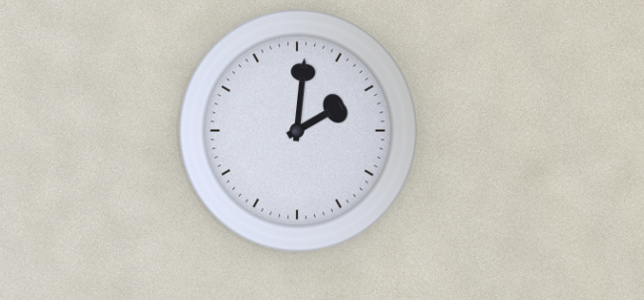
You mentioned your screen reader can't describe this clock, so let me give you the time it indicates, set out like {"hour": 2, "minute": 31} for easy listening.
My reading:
{"hour": 2, "minute": 1}
